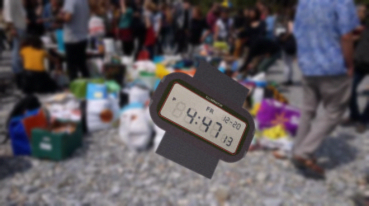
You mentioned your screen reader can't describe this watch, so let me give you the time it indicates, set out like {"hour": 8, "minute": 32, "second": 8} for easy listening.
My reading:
{"hour": 4, "minute": 47, "second": 13}
